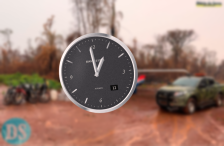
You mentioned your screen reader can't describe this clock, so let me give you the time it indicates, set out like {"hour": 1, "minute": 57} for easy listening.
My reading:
{"hour": 12, "minute": 59}
